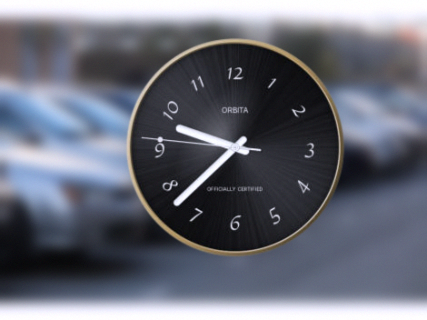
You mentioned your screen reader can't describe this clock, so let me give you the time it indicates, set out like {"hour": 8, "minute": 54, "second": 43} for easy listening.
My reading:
{"hour": 9, "minute": 37, "second": 46}
